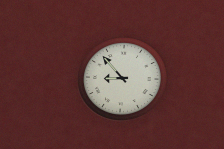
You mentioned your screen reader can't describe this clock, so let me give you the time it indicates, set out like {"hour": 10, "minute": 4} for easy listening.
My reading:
{"hour": 8, "minute": 53}
